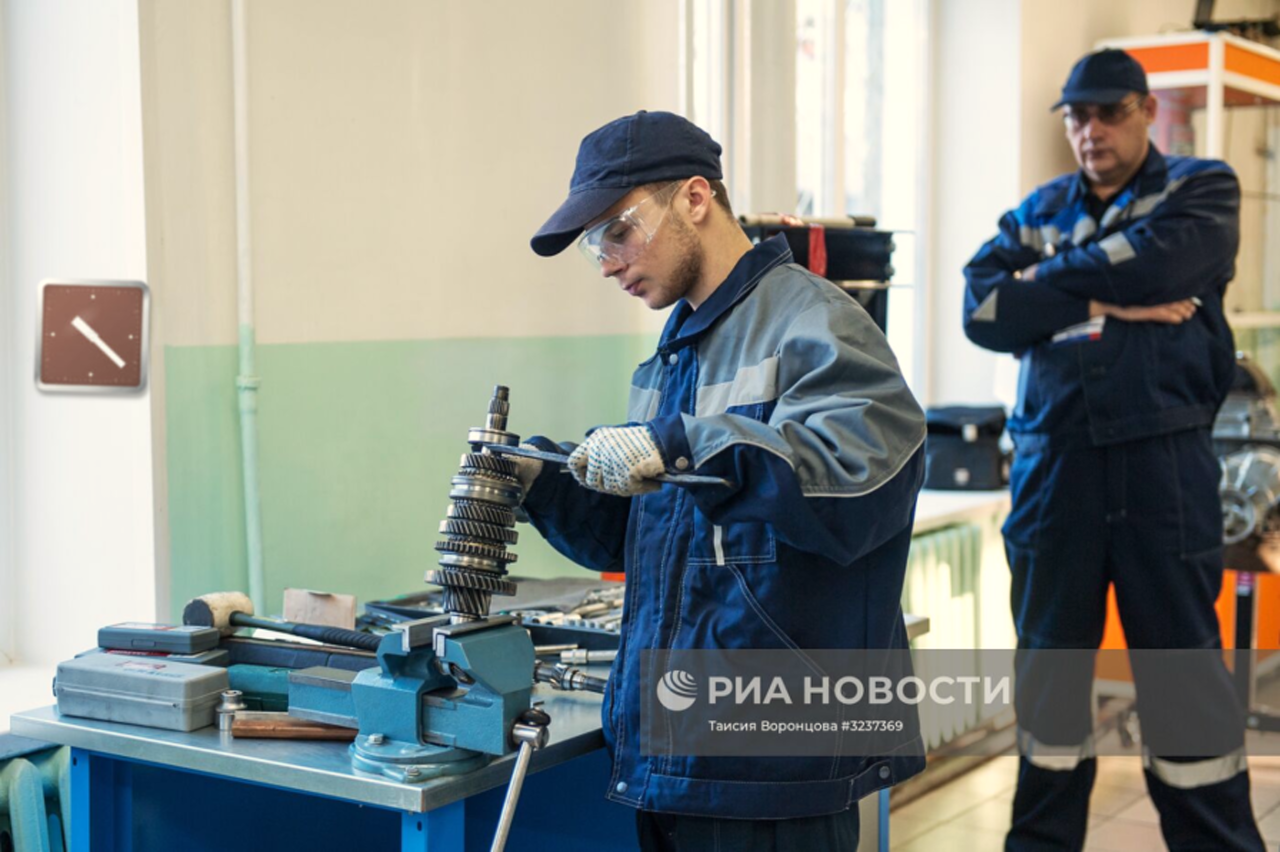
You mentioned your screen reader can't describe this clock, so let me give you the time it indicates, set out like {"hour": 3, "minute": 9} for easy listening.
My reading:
{"hour": 10, "minute": 22}
